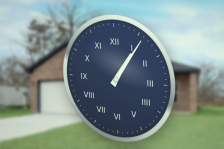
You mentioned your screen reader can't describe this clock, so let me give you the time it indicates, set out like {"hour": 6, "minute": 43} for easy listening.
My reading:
{"hour": 1, "minute": 6}
